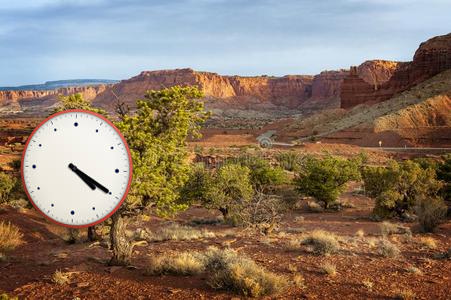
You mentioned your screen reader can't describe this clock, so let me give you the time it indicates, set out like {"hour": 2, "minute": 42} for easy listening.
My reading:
{"hour": 4, "minute": 20}
